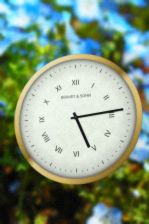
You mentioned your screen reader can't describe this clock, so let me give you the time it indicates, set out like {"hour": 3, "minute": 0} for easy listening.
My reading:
{"hour": 5, "minute": 14}
